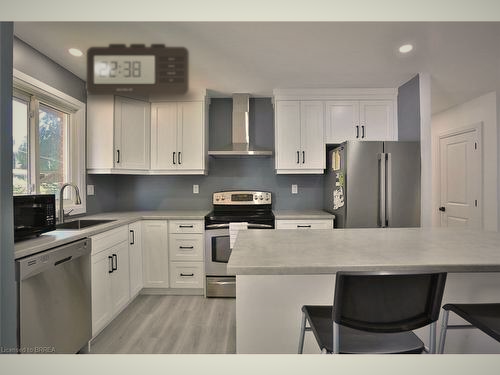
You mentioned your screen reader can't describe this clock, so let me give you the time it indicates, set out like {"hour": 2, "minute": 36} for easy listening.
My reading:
{"hour": 22, "minute": 38}
